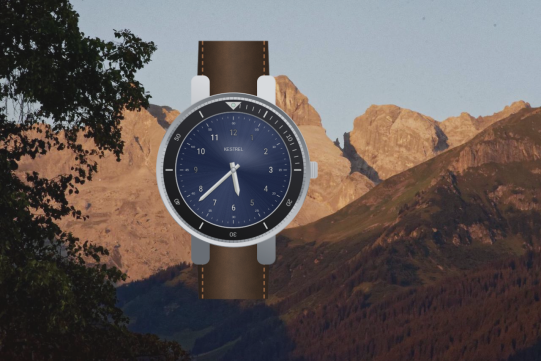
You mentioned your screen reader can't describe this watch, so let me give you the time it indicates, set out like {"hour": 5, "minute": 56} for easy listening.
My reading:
{"hour": 5, "minute": 38}
